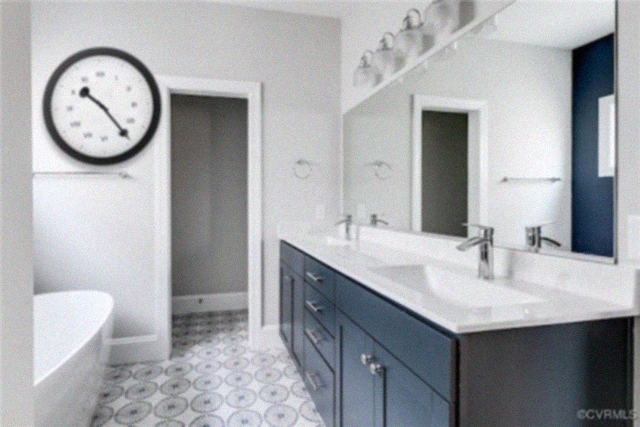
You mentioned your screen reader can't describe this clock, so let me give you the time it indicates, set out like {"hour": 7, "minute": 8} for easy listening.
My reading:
{"hour": 10, "minute": 24}
